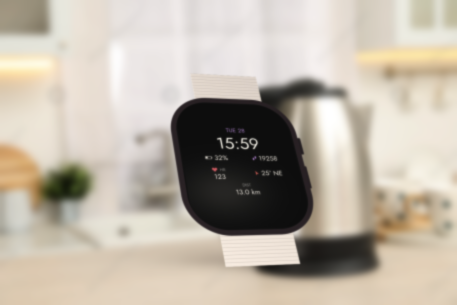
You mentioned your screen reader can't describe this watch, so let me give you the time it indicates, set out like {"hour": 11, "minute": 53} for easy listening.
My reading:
{"hour": 15, "minute": 59}
